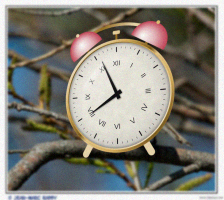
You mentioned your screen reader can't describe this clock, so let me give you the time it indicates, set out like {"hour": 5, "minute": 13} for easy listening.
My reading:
{"hour": 7, "minute": 56}
